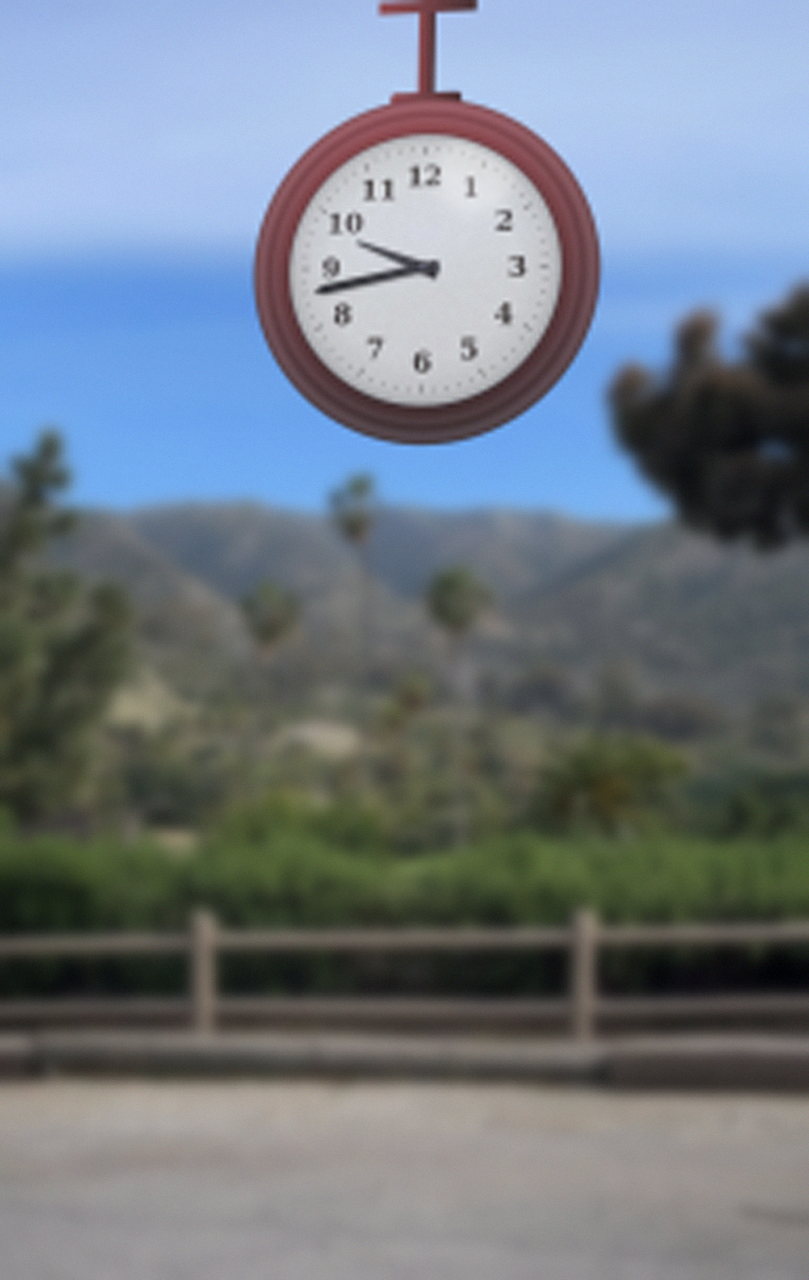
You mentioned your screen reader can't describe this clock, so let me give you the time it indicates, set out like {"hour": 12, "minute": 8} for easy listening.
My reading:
{"hour": 9, "minute": 43}
